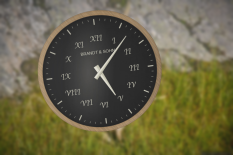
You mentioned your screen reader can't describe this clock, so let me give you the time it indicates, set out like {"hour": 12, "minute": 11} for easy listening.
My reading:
{"hour": 5, "minute": 7}
